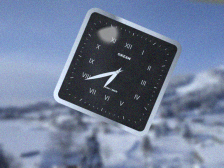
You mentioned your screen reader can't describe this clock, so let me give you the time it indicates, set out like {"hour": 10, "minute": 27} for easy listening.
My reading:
{"hour": 6, "minute": 39}
